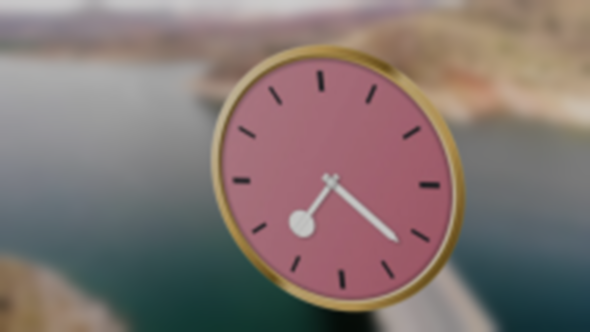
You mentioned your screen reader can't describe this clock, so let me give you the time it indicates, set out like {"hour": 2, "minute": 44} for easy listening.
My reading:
{"hour": 7, "minute": 22}
